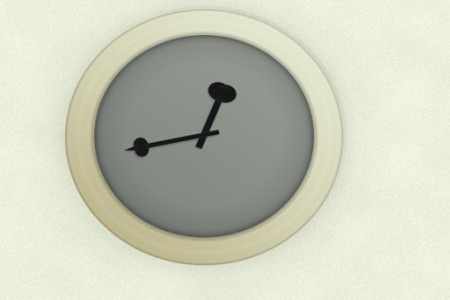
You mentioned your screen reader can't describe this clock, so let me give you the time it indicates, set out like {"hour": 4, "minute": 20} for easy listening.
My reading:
{"hour": 12, "minute": 43}
